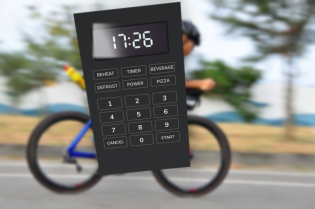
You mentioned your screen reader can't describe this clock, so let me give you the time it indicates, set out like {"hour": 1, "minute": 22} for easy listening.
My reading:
{"hour": 17, "minute": 26}
